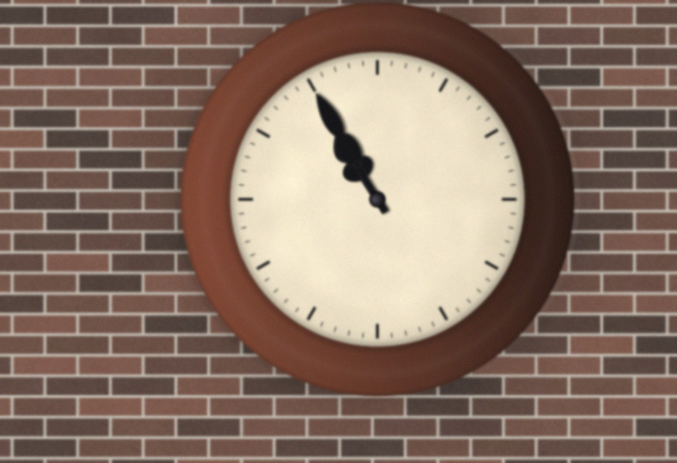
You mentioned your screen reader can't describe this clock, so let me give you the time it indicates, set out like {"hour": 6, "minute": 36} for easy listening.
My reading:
{"hour": 10, "minute": 55}
